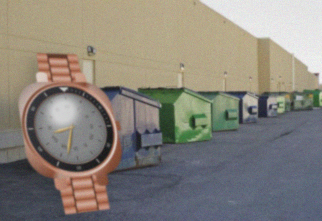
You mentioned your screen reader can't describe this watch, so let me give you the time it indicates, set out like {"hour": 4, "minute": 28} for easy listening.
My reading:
{"hour": 8, "minute": 33}
